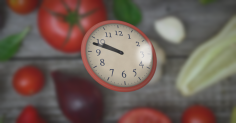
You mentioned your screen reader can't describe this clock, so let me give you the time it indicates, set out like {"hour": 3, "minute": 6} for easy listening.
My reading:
{"hour": 9, "minute": 48}
